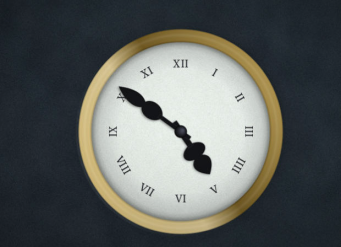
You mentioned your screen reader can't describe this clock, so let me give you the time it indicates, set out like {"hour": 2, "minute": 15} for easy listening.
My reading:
{"hour": 4, "minute": 51}
